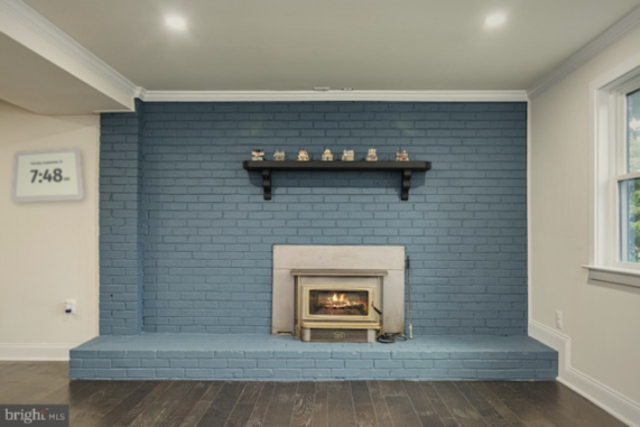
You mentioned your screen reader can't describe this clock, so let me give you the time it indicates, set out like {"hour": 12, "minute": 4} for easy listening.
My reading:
{"hour": 7, "minute": 48}
